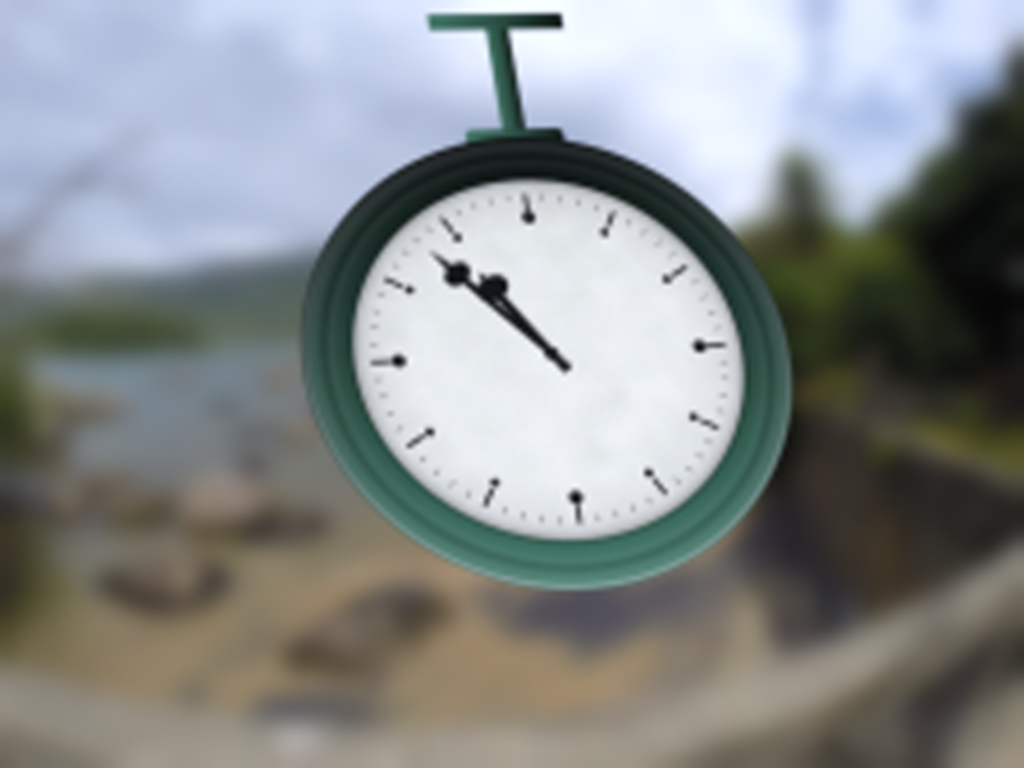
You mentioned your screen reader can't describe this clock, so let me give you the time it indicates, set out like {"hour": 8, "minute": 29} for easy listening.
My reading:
{"hour": 10, "minute": 53}
